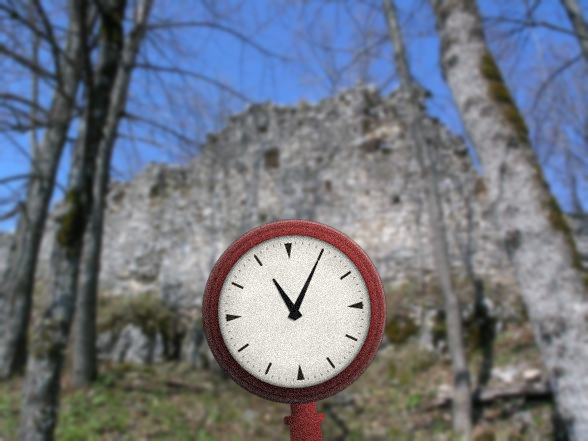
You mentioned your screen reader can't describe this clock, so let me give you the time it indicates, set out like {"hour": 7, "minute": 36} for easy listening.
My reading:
{"hour": 11, "minute": 5}
